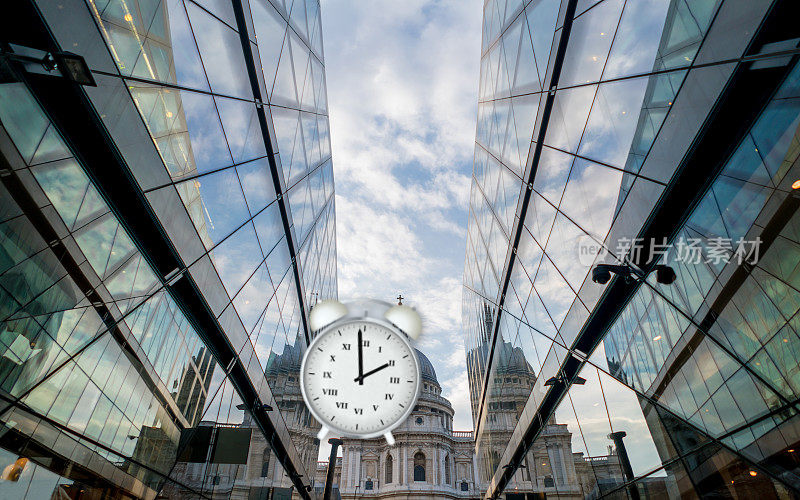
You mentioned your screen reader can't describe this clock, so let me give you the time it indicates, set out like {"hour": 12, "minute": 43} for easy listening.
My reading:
{"hour": 1, "minute": 59}
